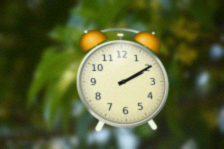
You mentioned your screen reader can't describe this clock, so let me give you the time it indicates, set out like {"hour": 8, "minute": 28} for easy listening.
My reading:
{"hour": 2, "minute": 10}
